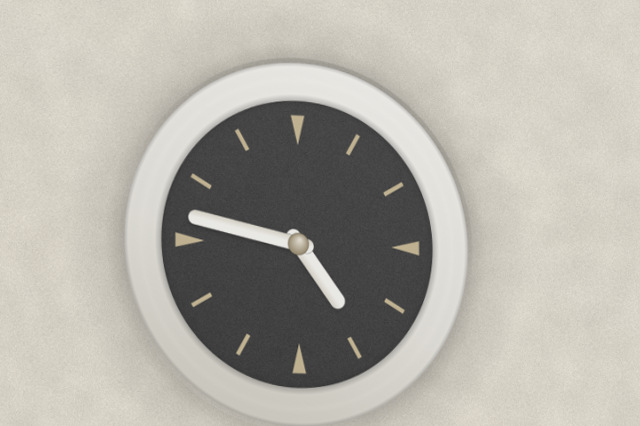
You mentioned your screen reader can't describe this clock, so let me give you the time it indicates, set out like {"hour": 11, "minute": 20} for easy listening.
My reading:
{"hour": 4, "minute": 47}
